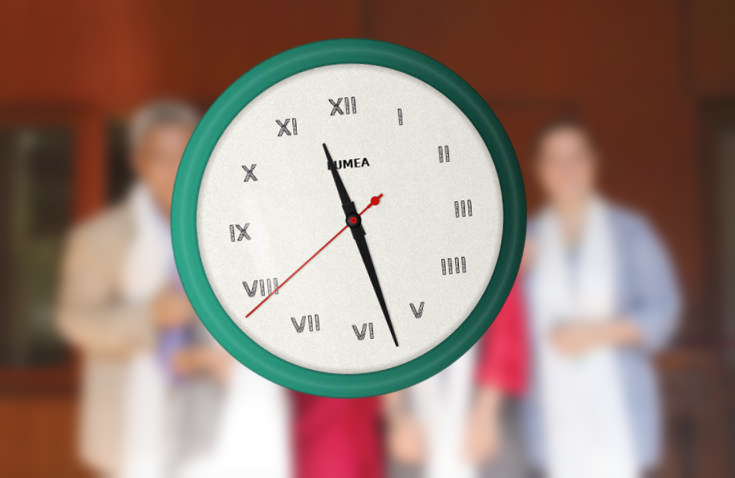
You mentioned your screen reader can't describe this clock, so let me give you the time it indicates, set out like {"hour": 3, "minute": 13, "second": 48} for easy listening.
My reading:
{"hour": 11, "minute": 27, "second": 39}
